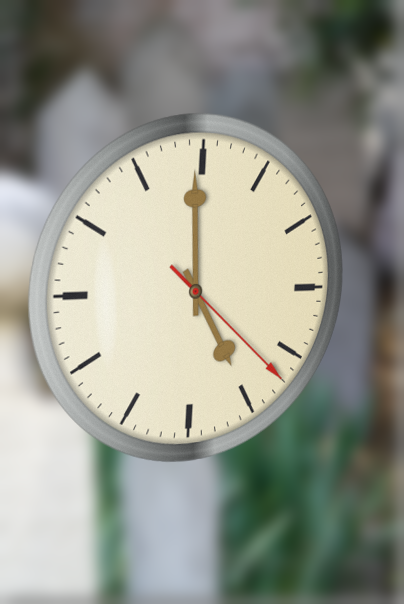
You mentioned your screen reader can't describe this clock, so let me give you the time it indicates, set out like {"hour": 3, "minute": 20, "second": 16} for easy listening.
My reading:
{"hour": 4, "minute": 59, "second": 22}
